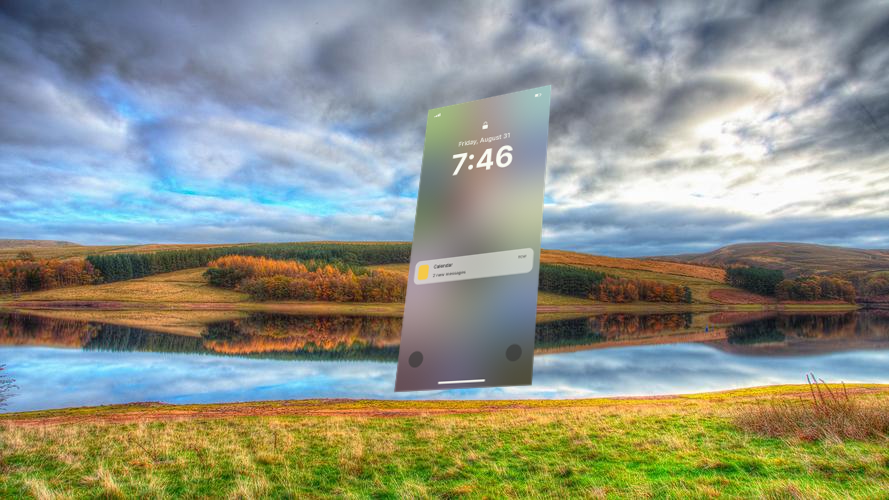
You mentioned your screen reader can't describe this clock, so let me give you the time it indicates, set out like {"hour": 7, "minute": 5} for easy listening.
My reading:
{"hour": 7, "minute": 46}
